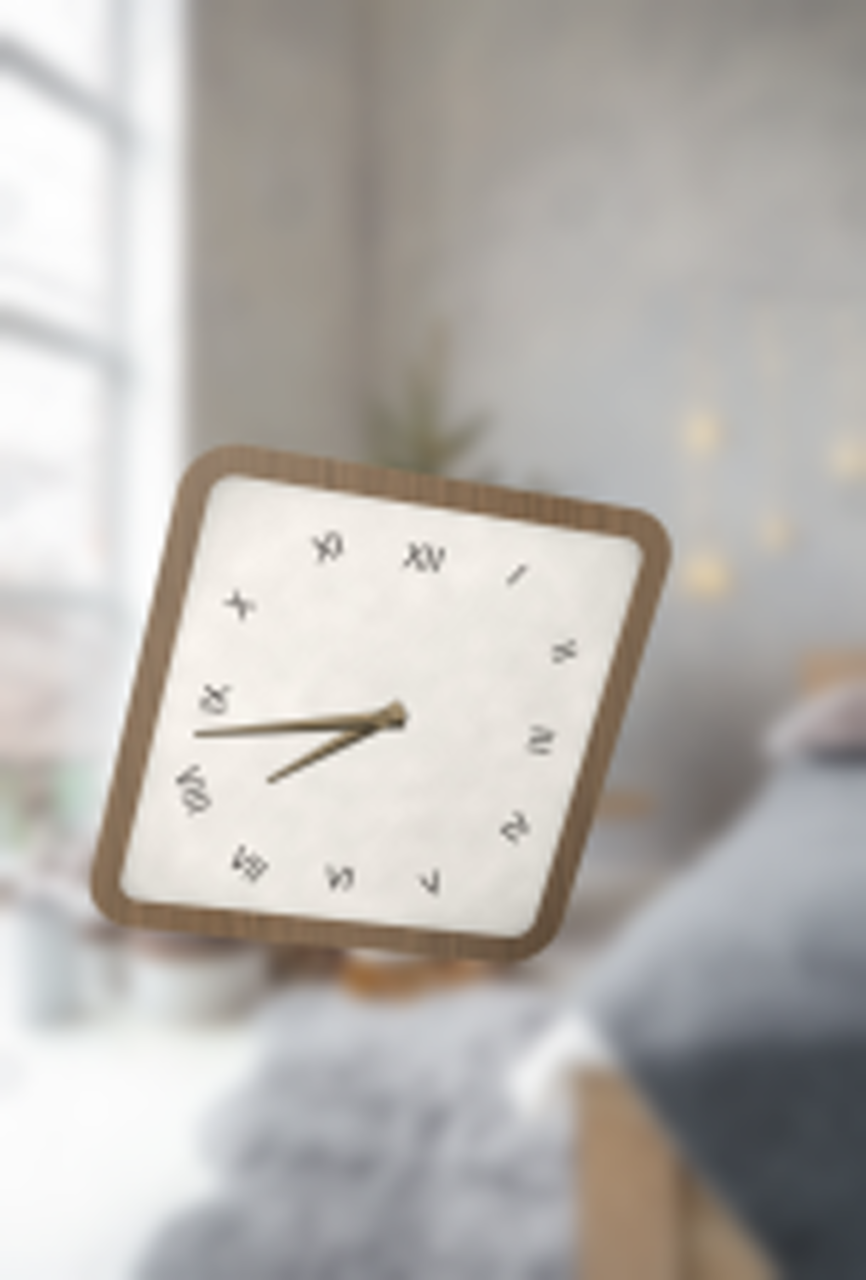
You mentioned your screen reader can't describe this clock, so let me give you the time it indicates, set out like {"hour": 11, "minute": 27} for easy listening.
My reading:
{"hour": 7, "minute": 43}
